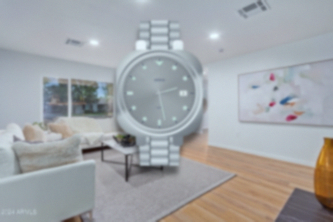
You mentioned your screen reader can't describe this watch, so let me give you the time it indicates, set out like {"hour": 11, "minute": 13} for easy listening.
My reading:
{"hour": 2, "minute": 28}
